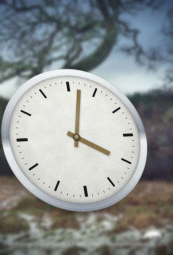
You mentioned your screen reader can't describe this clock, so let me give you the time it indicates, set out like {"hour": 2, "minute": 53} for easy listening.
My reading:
{"hour": 4, "minute": 2}
